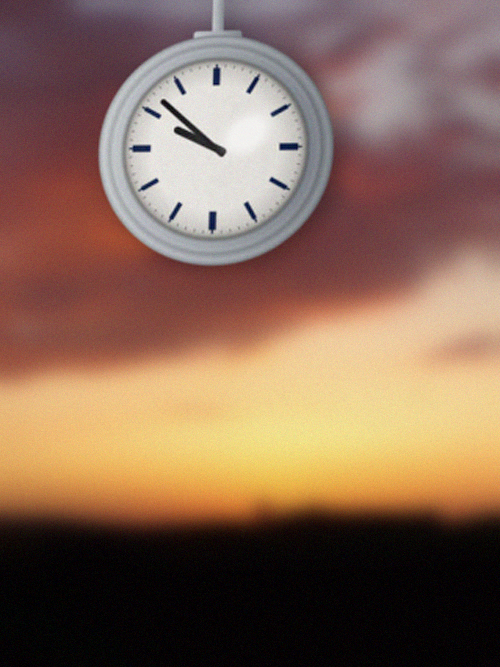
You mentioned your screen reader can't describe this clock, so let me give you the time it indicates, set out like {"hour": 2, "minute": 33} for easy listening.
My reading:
{"hour": 9, "minute": 52}
